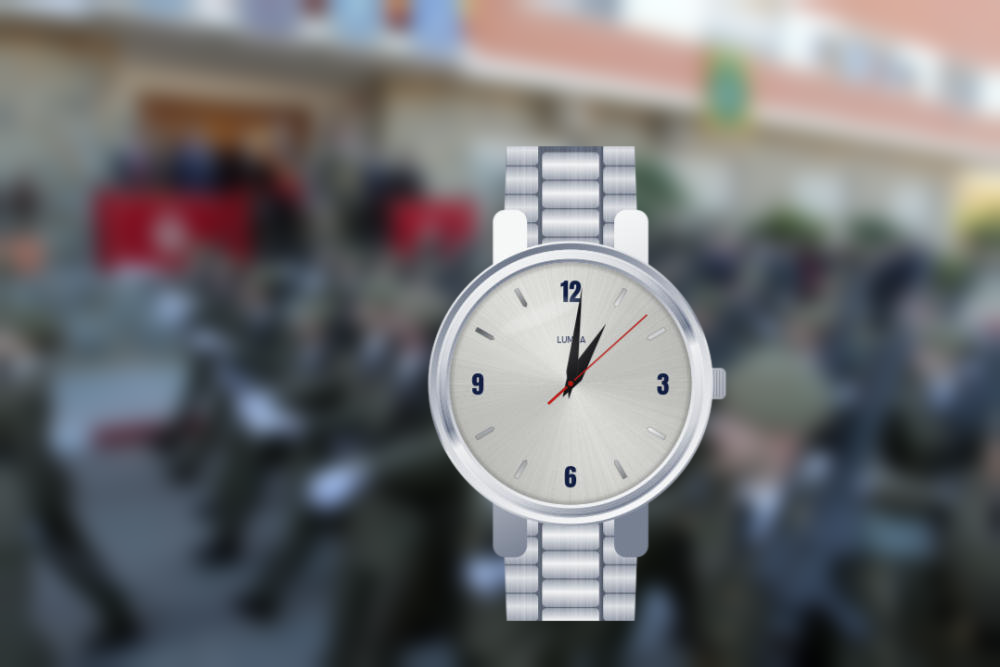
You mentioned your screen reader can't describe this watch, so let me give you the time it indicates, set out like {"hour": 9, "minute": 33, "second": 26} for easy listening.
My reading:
{"hour": 1, "minute": 1, "second": 8}
